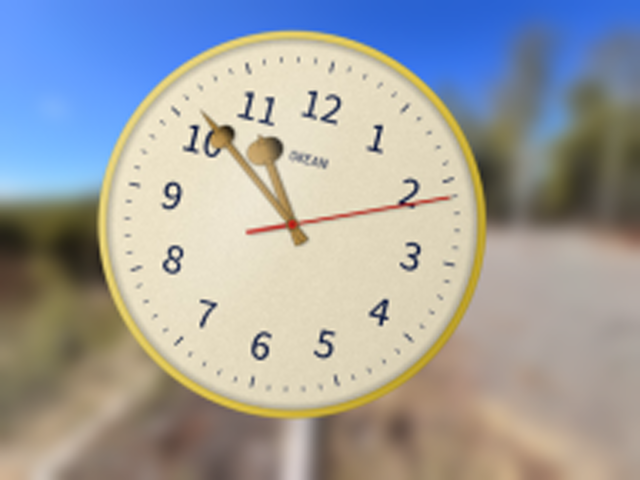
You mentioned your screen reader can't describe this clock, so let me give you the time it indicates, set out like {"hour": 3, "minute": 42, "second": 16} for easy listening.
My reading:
{"hour": 10, "minute": 51, "second": 11}
